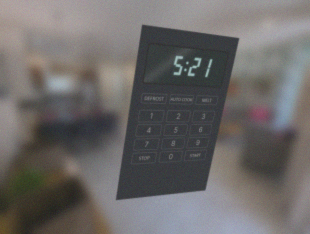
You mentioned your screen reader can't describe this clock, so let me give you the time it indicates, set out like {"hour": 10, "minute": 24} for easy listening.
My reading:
{"hour": 5, "minute": 21}
